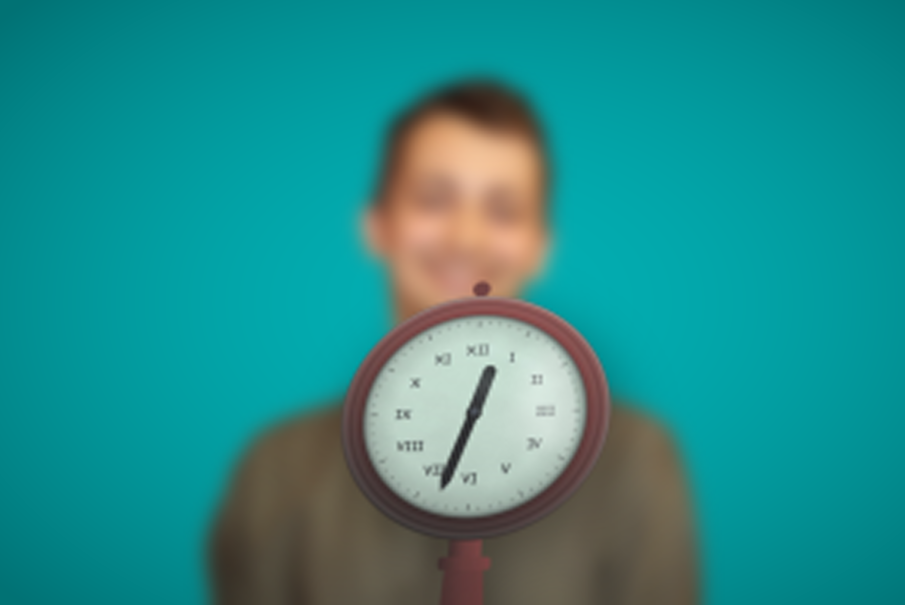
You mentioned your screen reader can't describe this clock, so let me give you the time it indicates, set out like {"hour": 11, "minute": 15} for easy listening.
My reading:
{"hour": 12, "minute": 33}
